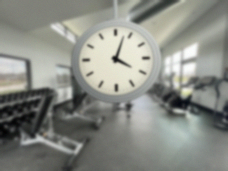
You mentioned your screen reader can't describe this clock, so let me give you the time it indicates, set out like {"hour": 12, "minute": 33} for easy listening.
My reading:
{"hour": 4, "minute": 3}
